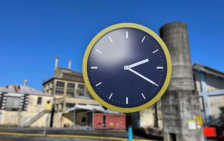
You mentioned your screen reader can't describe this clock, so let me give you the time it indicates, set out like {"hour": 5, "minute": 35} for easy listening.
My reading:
{"hour": 2, "minute": 20}
